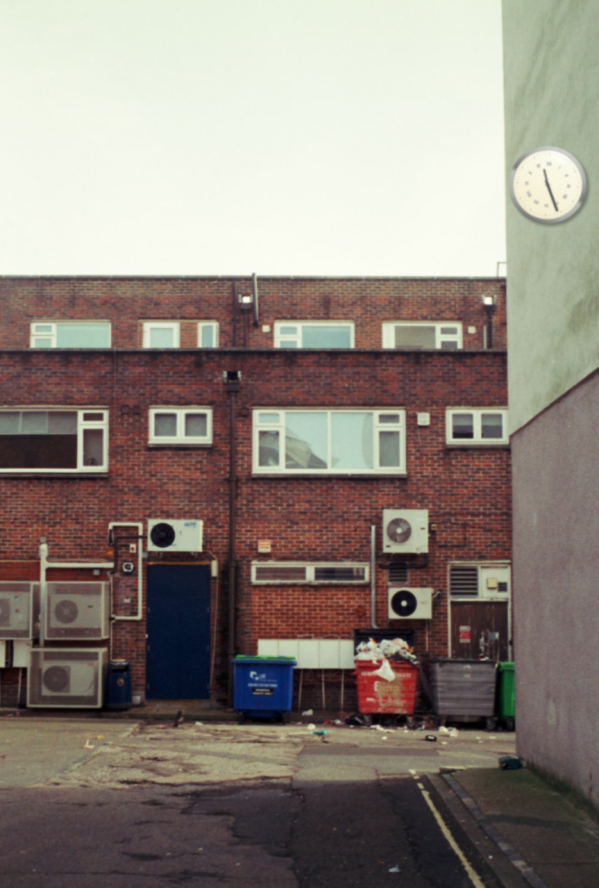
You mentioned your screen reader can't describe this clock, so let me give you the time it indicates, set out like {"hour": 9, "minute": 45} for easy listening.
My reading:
{"hour": 11, "minute": 26}
